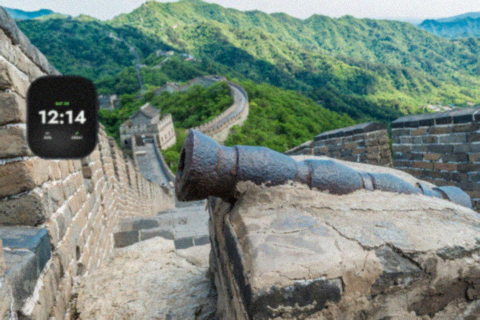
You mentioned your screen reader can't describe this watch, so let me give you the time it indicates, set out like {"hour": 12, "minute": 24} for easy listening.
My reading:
{"hour": 12, "minute": 14}
